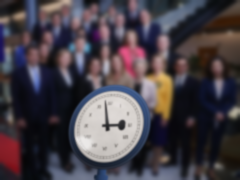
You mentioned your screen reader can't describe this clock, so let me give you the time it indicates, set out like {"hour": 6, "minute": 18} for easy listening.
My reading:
{"hour": 2, "minute": 58}
